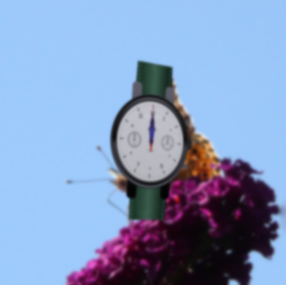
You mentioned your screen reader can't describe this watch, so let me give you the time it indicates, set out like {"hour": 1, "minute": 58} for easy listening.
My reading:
{"hour": 12, "minute": 0}
